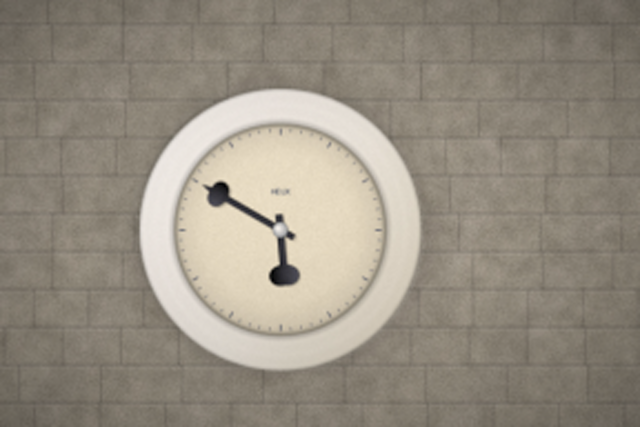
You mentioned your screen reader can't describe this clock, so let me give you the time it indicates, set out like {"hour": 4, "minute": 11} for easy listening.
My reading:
{"hour": 5, "minute": 50}
